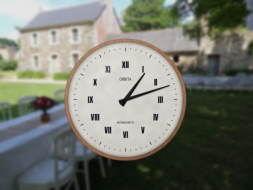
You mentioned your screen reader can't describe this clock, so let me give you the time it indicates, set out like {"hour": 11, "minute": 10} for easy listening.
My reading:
{"hour": 1, "minute": 12}
